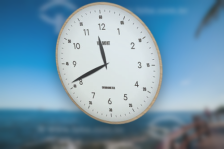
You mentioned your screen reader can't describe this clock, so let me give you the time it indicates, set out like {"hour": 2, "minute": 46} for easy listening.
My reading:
{"hour": 11, "minute": 41}
